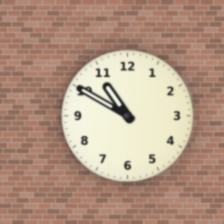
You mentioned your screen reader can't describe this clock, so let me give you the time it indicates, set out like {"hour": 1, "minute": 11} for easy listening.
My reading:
{"hour": 10, "minute": 50}
